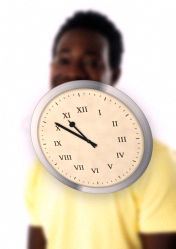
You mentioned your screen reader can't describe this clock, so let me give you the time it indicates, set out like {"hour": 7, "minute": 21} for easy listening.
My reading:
{"hour": 10, "minute": 51}
